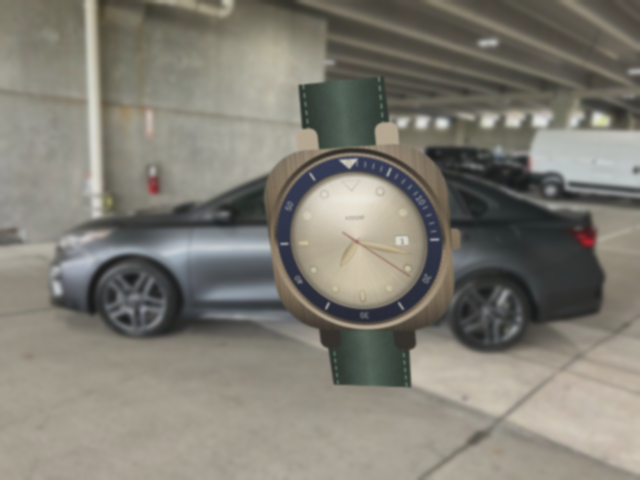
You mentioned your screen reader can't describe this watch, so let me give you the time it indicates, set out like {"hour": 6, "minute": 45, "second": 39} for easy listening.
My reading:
{"hour": 7, "minute": 17, "second": 21}
